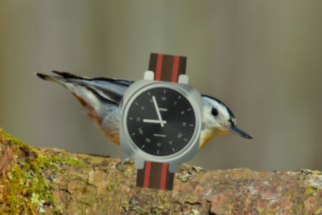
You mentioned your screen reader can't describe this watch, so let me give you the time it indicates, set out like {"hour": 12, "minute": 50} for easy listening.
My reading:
{"hour": 8, "minute": 56}
